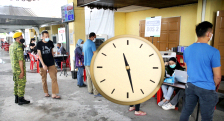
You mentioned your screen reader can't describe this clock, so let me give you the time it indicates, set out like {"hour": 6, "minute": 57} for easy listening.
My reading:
{"hour": 11, "minute": 28}
